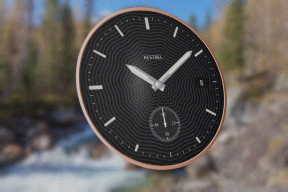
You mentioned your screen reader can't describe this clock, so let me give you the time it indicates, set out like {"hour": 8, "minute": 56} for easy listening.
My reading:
{"hour": 10, "minute": 9}
